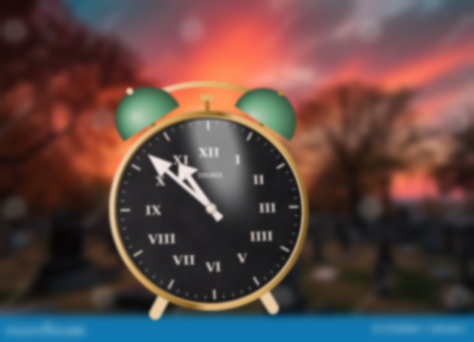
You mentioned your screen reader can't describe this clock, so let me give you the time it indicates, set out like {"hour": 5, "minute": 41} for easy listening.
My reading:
{"hour": 10, "minute": 52}
